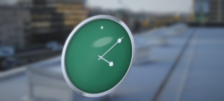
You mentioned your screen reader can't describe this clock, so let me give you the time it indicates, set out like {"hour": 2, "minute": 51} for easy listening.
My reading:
{"hour": 4, "minute": 9}
